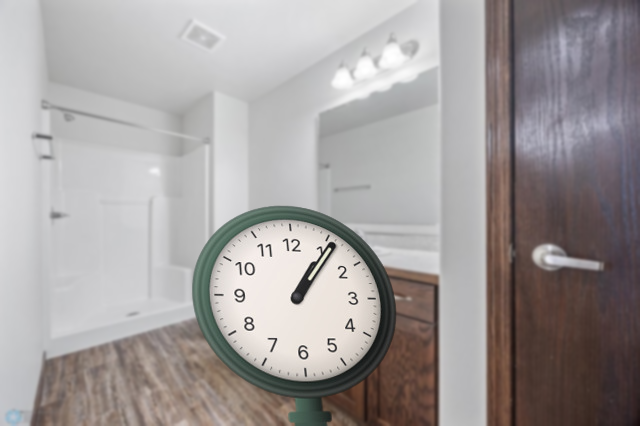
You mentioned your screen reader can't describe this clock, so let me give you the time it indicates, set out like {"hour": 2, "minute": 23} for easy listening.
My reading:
{"hour": 1, "minute": 6}
